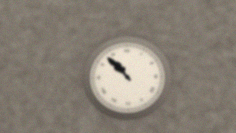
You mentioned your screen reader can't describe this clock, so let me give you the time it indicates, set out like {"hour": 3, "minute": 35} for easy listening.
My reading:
{"hour": 10, "minute": 53}
